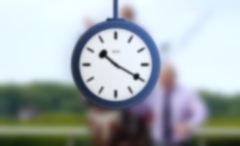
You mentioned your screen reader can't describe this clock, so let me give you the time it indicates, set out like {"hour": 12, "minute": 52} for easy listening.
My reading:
{"hour": 10, "minute": 20}
